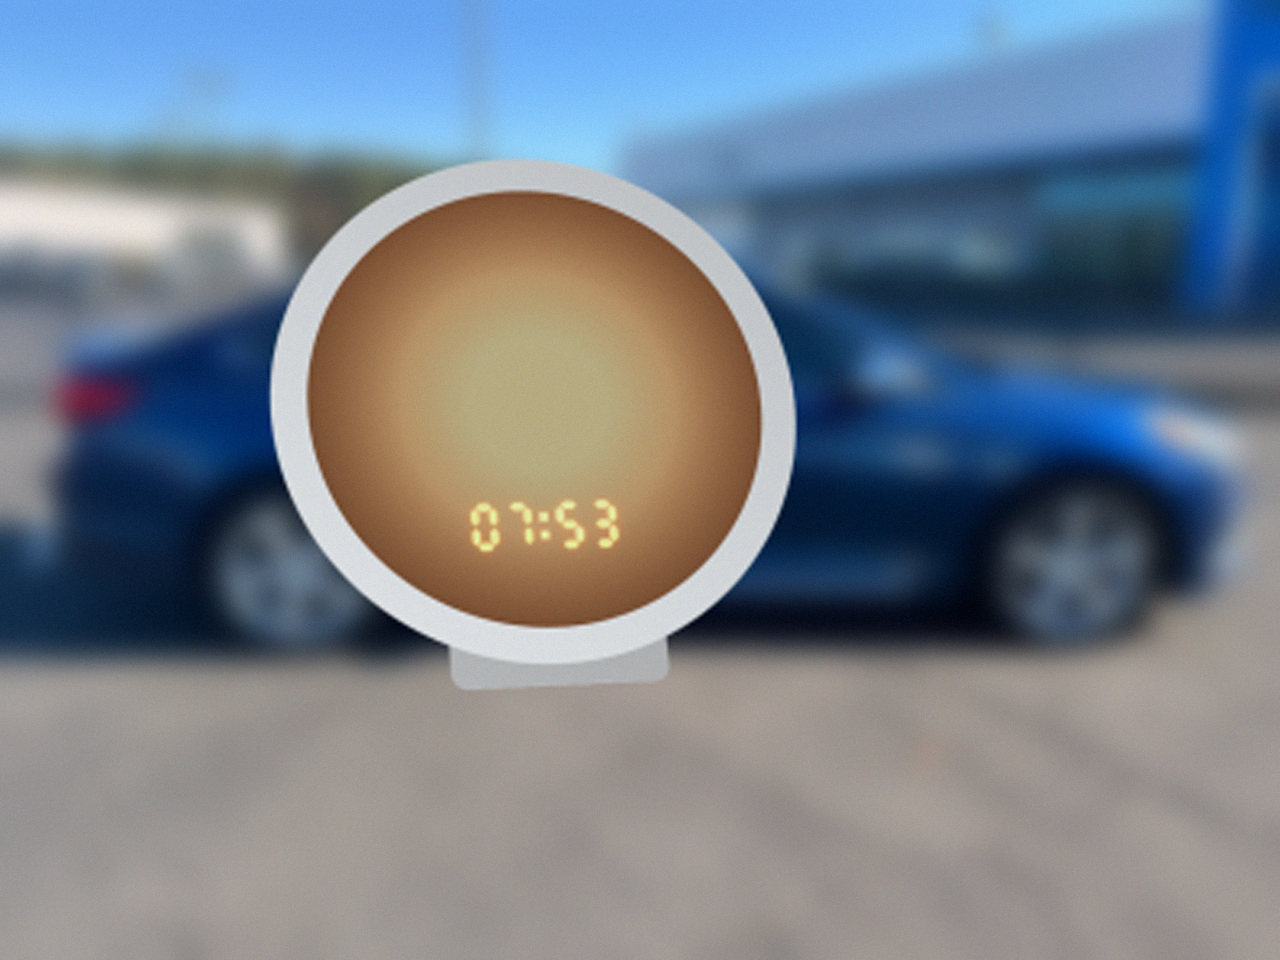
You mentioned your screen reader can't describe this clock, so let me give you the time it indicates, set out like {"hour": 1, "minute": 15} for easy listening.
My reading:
{"hour": 7, "minute": 53}
